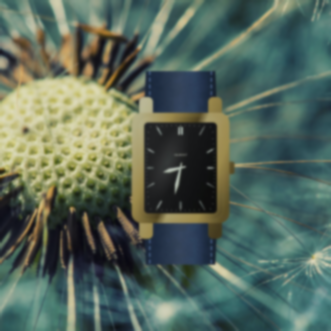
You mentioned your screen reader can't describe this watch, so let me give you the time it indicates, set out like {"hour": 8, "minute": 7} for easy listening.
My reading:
{"hour": 8, "minute": 32}
